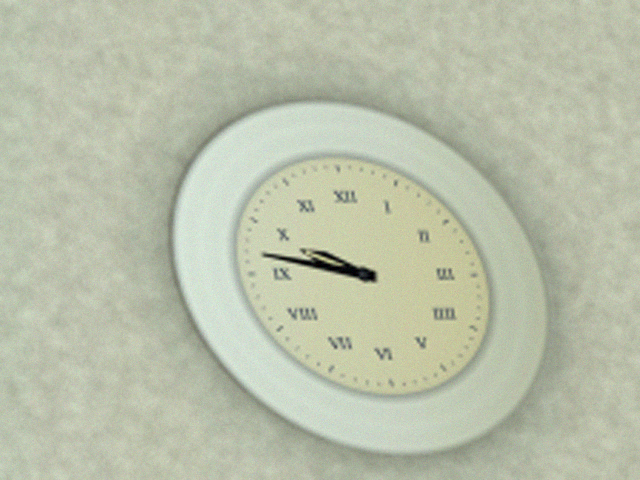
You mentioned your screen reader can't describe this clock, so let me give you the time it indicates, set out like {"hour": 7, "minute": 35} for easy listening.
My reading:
{"hour": 9, "minute": 47}
